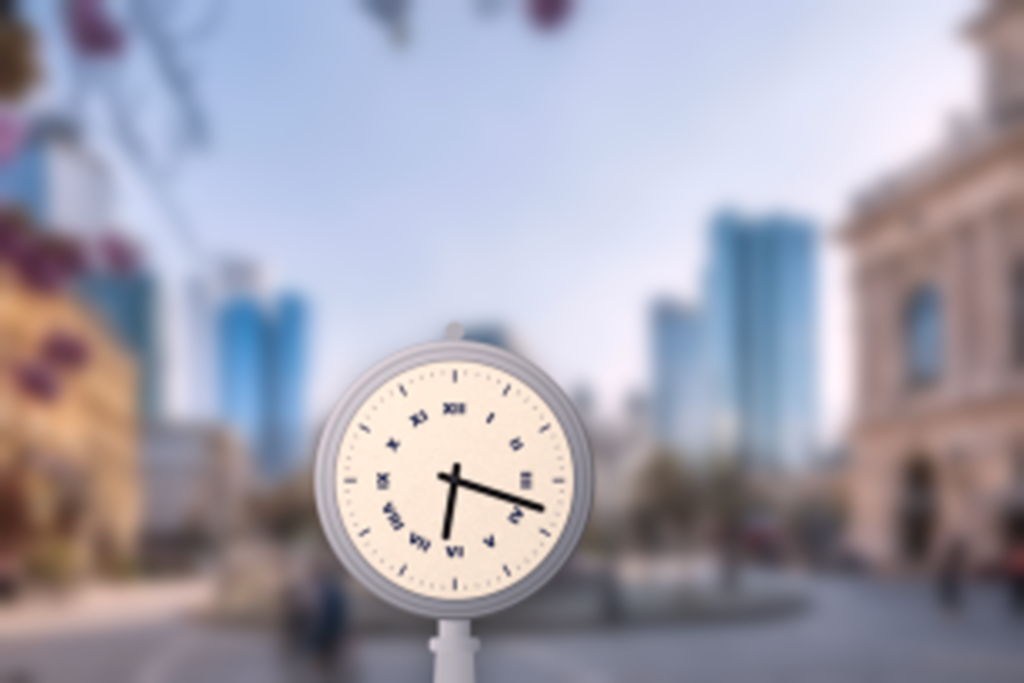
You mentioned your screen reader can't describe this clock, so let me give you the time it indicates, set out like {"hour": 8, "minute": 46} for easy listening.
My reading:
{"hour": 6, "minute": 18}
